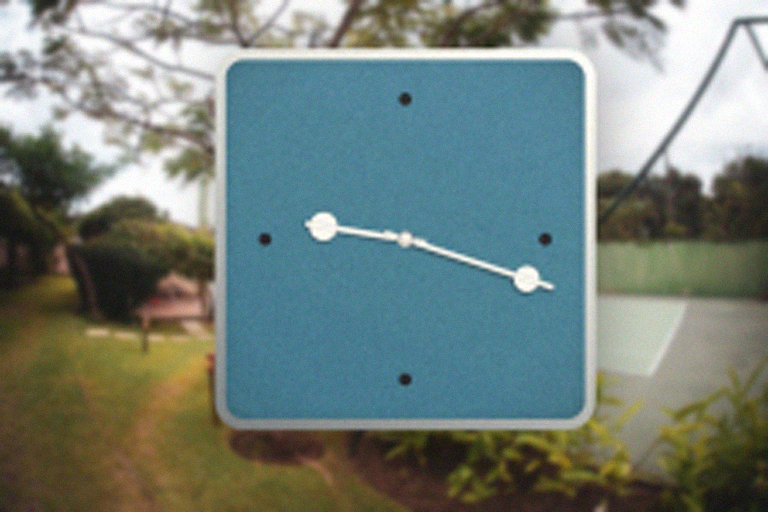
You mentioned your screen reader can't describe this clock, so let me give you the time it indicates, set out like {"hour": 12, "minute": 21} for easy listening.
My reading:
{"hour": 9, "minute": 18}
